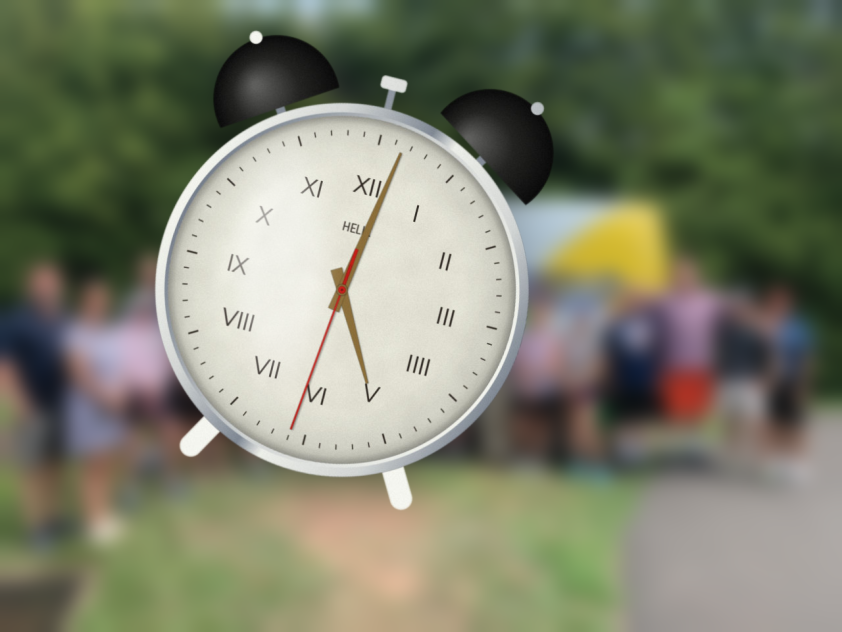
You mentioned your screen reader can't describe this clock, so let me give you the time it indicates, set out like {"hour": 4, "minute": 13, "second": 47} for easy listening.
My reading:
{"hour": 5, "minute": 1, "second": 31}
